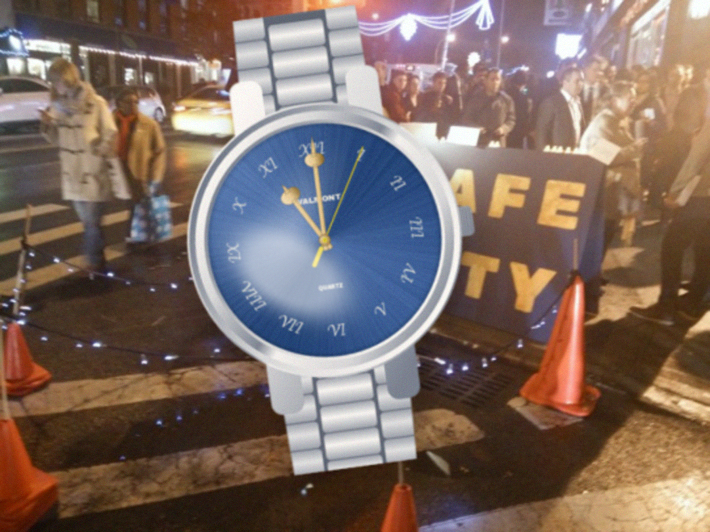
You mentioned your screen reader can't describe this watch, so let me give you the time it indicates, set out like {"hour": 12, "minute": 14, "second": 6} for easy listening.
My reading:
{"hour": 11, "minute": 0, "second": 5}
